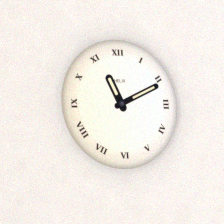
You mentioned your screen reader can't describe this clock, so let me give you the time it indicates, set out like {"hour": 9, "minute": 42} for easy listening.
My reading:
{"hour": 11, "minute": 11}
